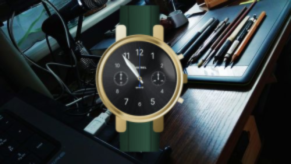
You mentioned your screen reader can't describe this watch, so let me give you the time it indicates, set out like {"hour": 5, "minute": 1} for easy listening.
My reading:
{"hour": 10, "minute": 54}
